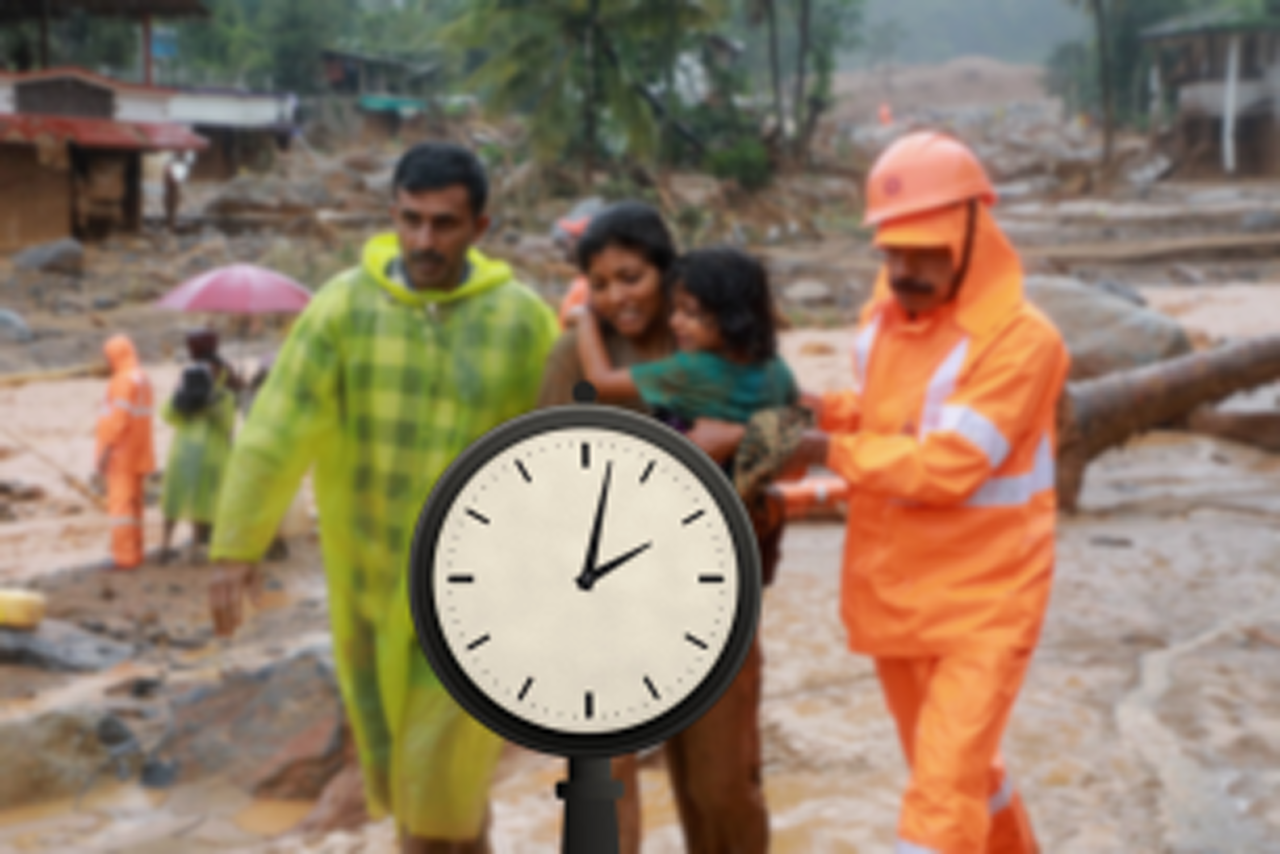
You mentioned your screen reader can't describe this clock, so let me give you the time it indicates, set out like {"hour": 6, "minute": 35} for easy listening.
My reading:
{"hour": 2, "minute": 2}
